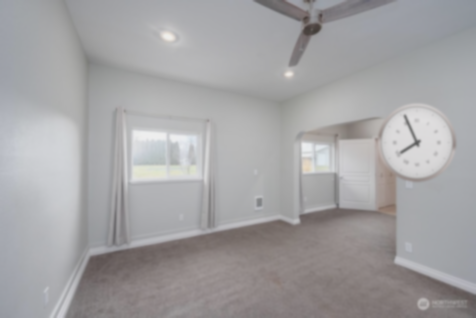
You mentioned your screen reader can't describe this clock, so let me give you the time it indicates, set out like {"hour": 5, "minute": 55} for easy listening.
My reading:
{"hour": 7, "minute": 56}
